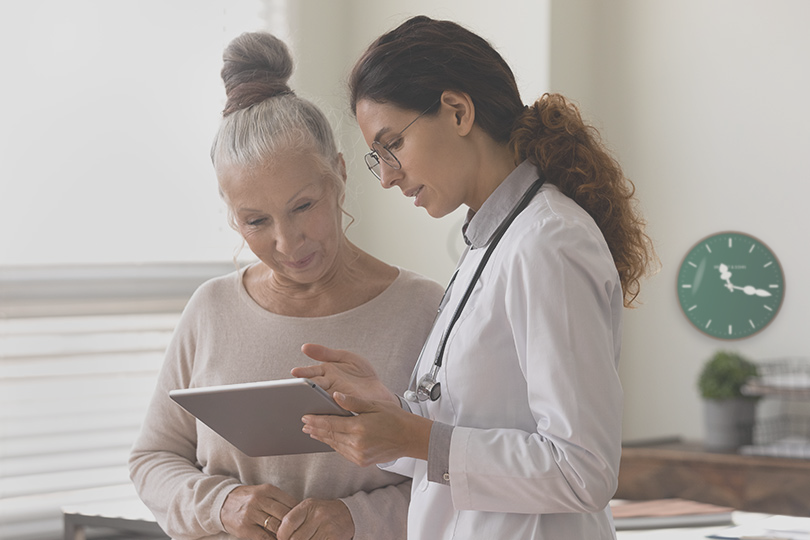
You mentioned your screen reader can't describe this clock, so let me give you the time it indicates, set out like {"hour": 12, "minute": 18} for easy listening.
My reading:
{"hour": 11, "minute": 17}
